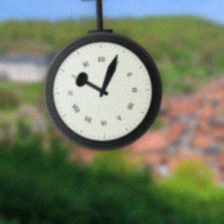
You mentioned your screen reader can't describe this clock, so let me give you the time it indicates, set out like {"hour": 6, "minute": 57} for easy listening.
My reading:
{"hour": 10, "minute": 4}
